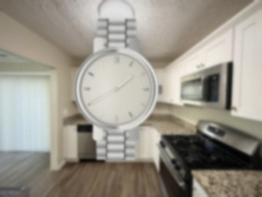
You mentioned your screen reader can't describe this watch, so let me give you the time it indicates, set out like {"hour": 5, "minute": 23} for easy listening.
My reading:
{"hour": 1, "minute": 40}
